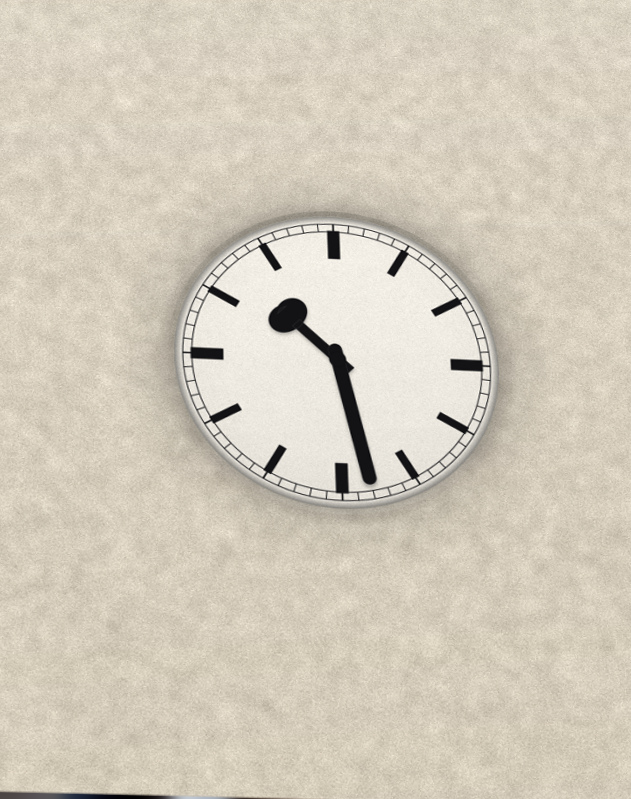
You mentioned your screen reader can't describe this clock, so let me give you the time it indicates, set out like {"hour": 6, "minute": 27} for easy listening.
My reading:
{"hour": 10, "minute": 28}
